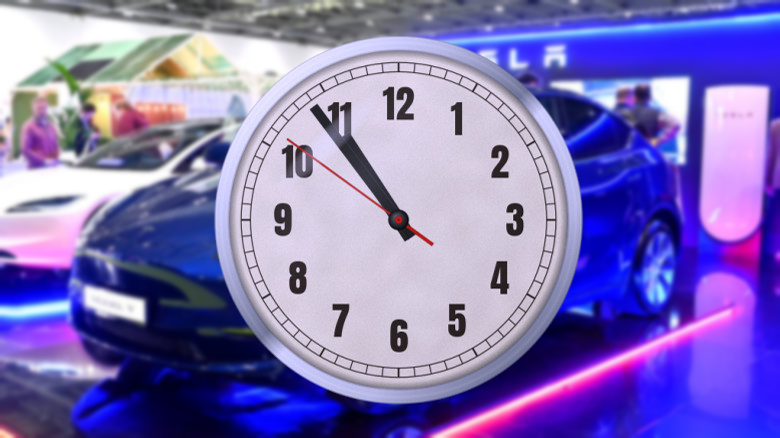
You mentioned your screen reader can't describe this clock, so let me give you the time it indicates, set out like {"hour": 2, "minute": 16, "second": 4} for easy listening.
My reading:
{"hour": 10, "minute": 53, "second": 51}
